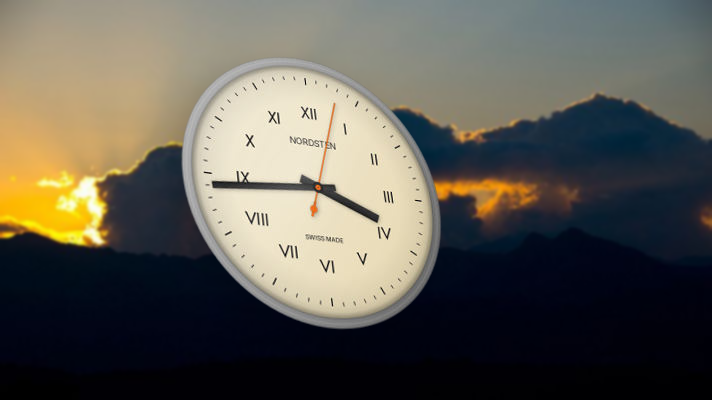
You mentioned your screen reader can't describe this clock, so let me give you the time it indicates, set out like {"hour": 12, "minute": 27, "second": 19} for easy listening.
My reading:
{"hour": 3, "minute": 44, "second": 3}
